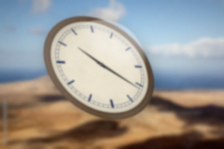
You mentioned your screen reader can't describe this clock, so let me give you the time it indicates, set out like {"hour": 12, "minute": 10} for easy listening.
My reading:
{"hour": 10, "minute": 21}
